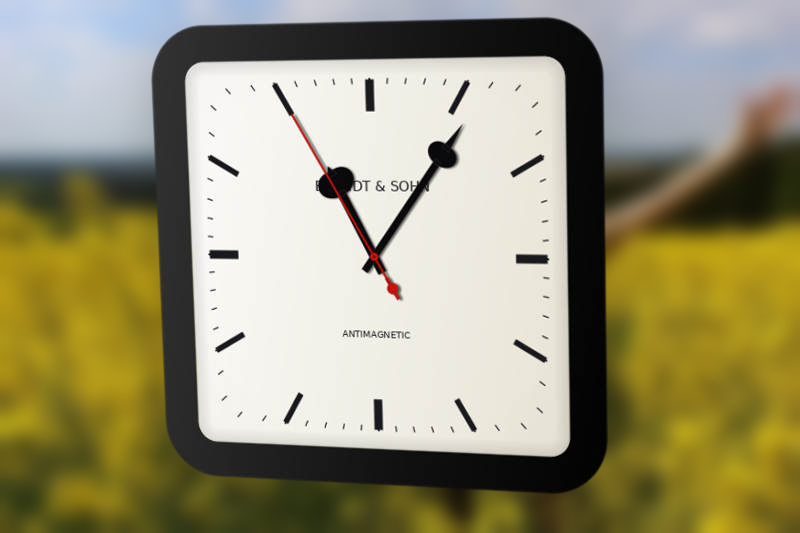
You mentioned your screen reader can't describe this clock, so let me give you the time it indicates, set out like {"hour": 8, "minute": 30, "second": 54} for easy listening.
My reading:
{"hour": 11, "minute": 5, "second": 55}
